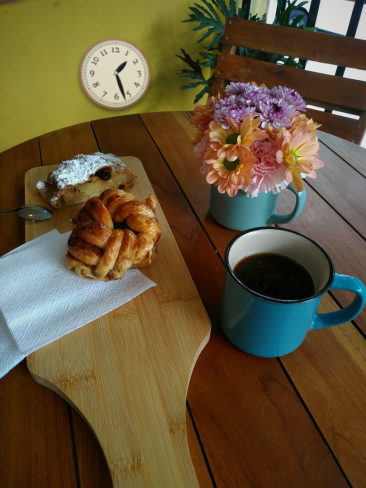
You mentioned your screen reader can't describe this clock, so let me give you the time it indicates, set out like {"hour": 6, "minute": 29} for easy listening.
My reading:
{"hour": 1, "minute": 27}
